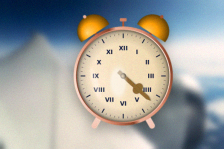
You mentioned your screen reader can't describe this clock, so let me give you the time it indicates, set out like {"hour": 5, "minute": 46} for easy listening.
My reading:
{"hour": 4, "minute": 22}
